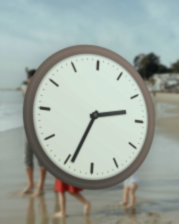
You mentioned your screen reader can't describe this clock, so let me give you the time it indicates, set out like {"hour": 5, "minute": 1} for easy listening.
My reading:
{"hour": 2, "minute": 34}
